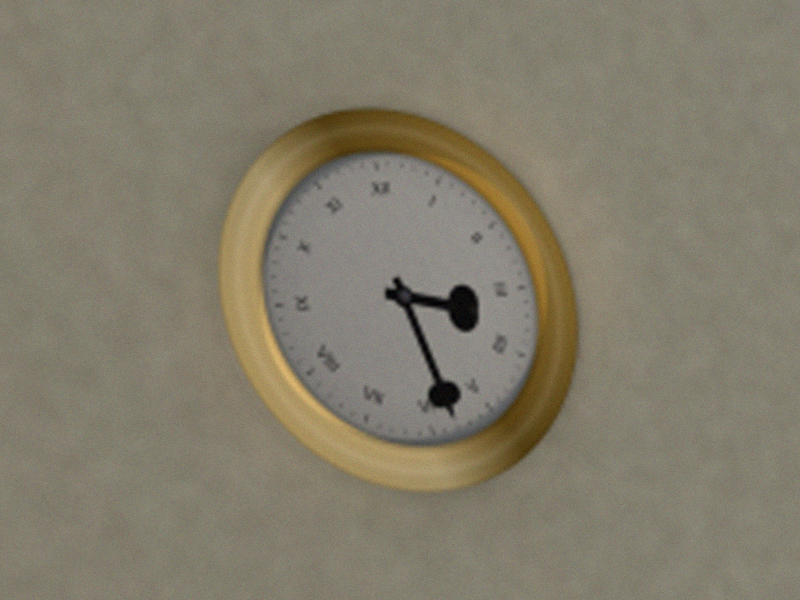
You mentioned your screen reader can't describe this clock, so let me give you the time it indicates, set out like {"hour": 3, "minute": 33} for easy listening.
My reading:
{"hour": 3, "minute": 28}
